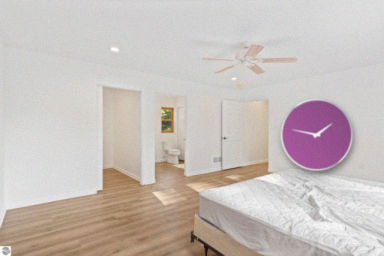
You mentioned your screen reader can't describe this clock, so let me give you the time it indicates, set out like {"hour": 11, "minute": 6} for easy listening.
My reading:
{"hour": 1, "minute": 47}
